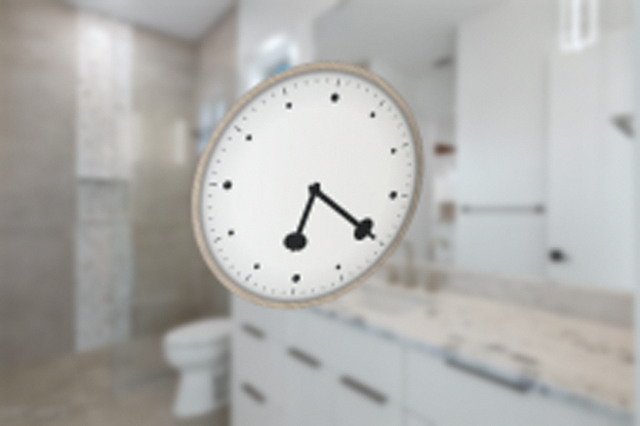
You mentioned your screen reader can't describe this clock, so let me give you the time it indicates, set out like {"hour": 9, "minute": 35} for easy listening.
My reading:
{"hour": 6, "minute": 20}
